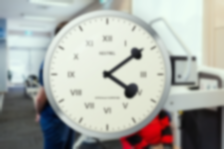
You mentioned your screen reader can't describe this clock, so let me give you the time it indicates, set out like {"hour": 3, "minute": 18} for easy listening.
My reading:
{"hour": 4, "minute": 9}
